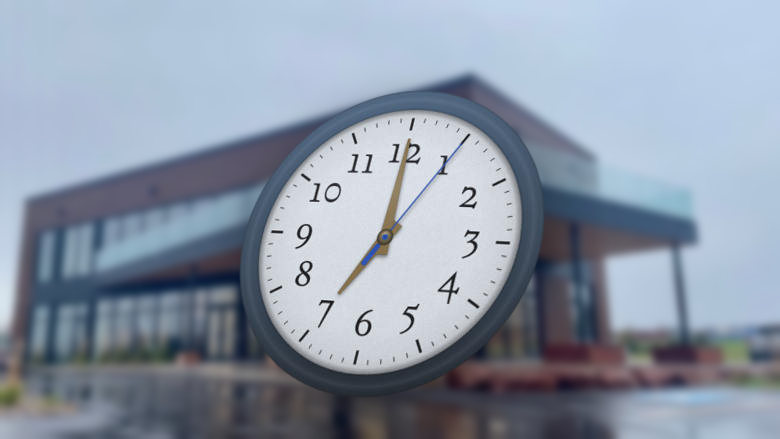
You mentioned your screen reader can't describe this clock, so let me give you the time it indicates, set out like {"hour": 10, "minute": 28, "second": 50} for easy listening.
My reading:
{"hour": 7, "minute": 0, "second": 5}
